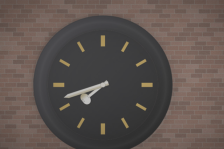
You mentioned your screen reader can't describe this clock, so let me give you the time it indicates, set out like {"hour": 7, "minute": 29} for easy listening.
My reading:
{"hour": 7, "minute": 42}
